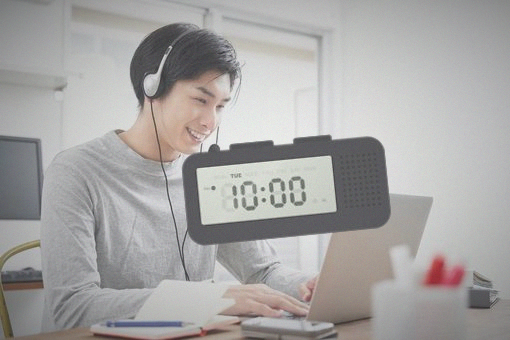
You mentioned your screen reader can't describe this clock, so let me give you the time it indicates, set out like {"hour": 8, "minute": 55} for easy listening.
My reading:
{"hour": 10, "minute": 0}
